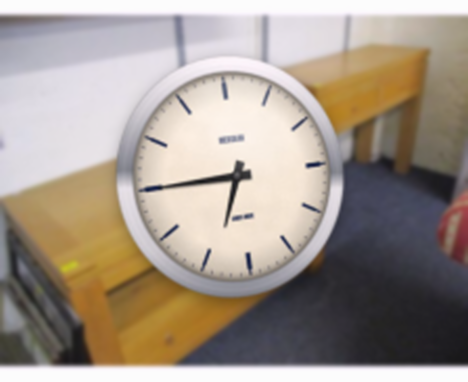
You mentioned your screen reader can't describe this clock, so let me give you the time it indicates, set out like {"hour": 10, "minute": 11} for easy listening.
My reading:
{"hour": 6, "minute": 45}
